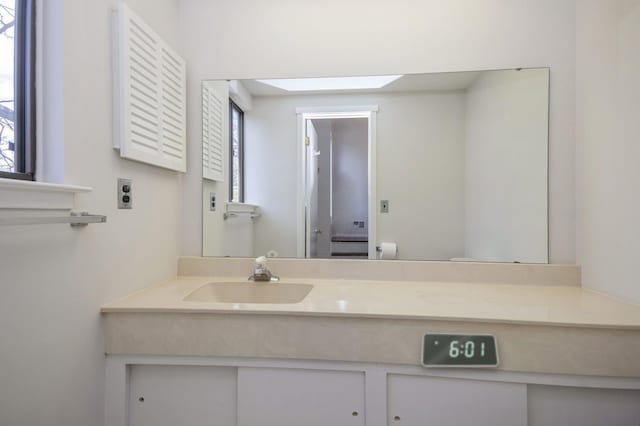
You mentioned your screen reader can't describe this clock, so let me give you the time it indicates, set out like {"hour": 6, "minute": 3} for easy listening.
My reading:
{"hour": 6, "minute": 1}
